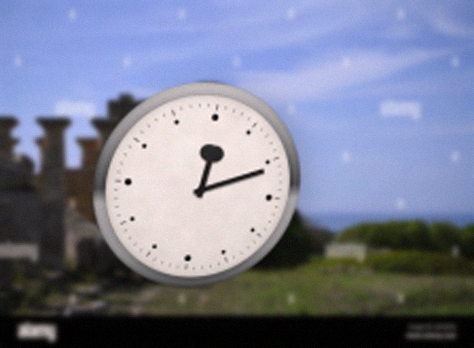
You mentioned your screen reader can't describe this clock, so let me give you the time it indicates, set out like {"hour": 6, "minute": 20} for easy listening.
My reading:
{"hour": 12, "minute": 11}
